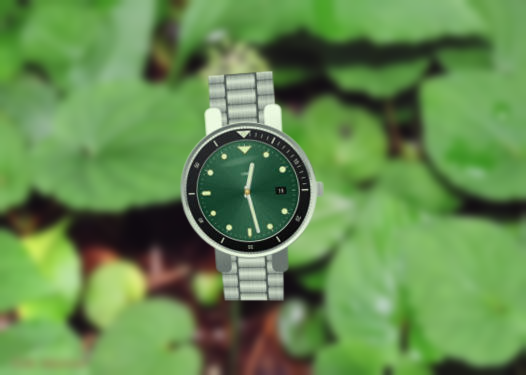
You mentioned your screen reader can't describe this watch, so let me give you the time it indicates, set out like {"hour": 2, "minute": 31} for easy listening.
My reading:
{"hour": 12, "minute": 28}
